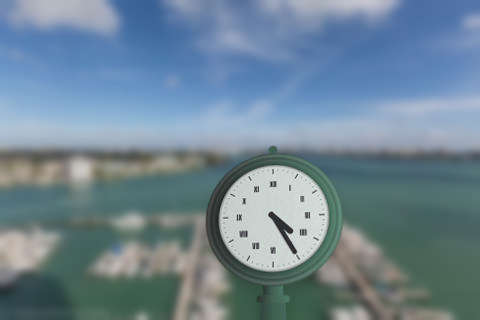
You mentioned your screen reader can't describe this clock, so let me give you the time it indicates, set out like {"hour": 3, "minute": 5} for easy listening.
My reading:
{"hour": 4, "minute": 25}
